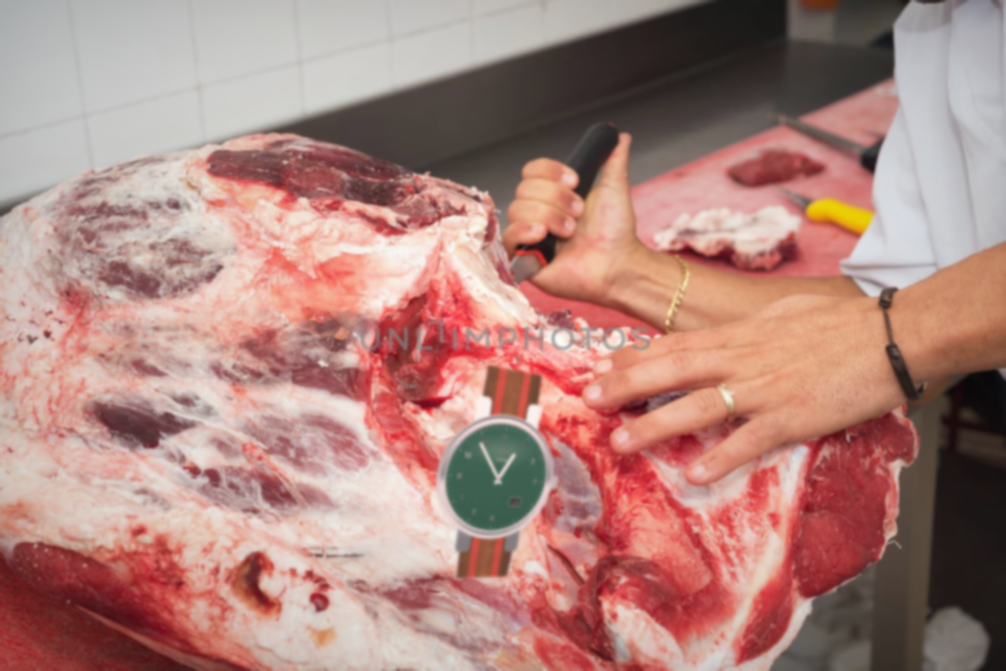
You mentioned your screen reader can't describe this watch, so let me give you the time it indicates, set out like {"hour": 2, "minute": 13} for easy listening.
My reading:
{"hour": 12, "minute": 54}
